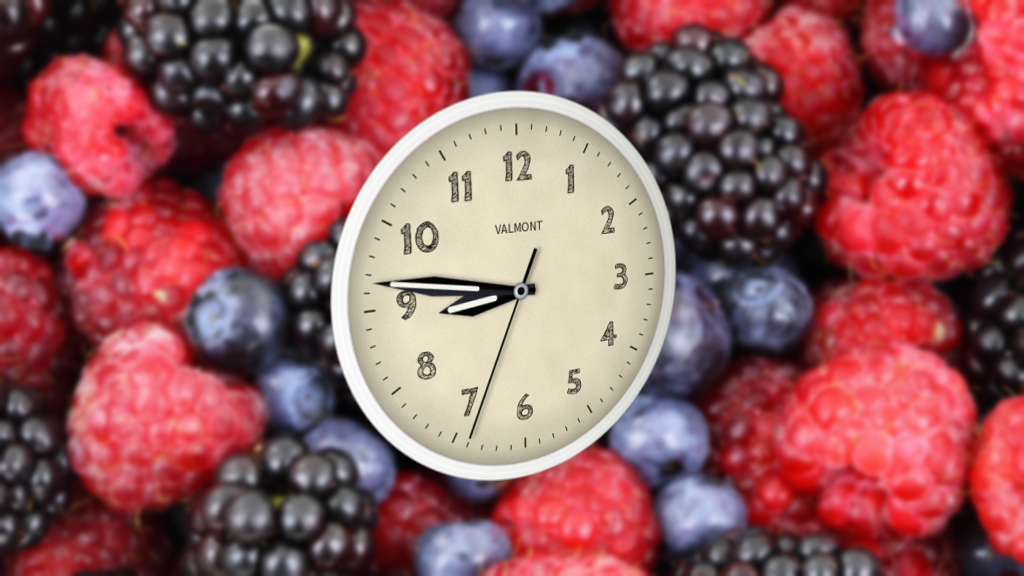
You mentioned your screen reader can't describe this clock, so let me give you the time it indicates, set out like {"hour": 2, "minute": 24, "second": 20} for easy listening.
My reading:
{"hour": 8, "minute": 46, "second": 34}
